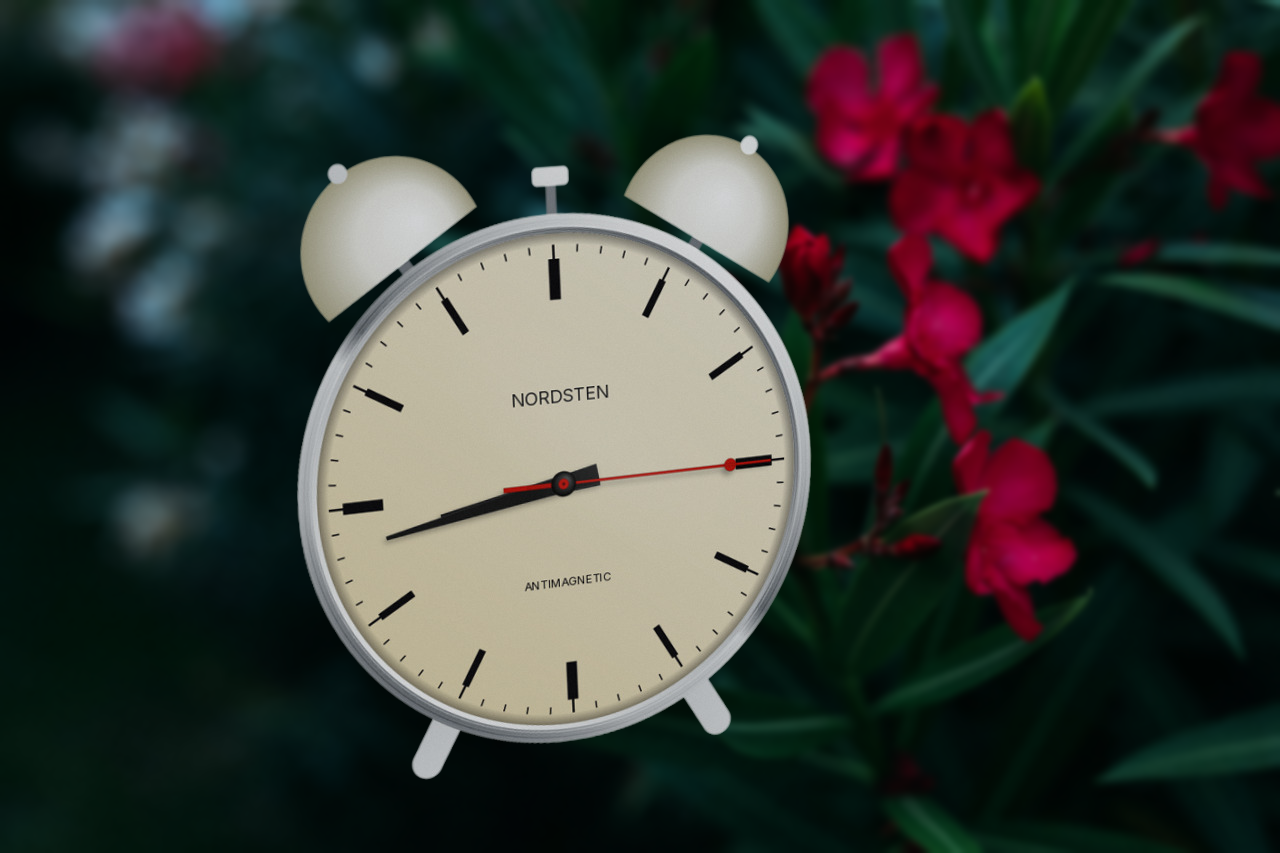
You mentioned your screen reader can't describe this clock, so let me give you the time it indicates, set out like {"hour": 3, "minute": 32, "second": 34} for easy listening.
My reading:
{"hour": 8, "minute": 43, "second": 15}
